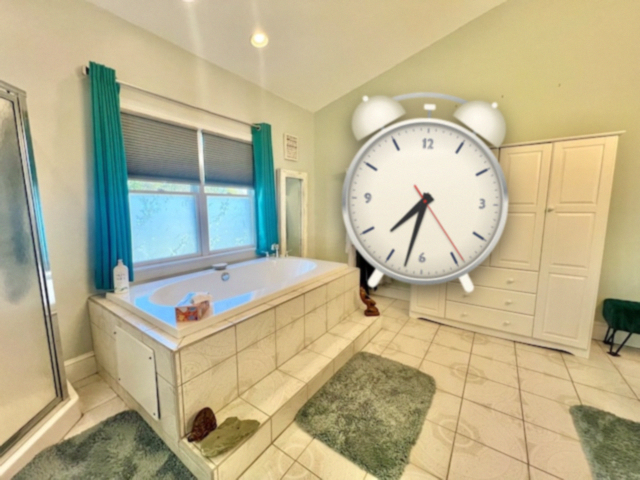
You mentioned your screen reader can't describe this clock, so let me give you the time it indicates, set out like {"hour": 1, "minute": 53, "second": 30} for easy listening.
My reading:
{"hour": 7, "minute": 32, "second": 24}
